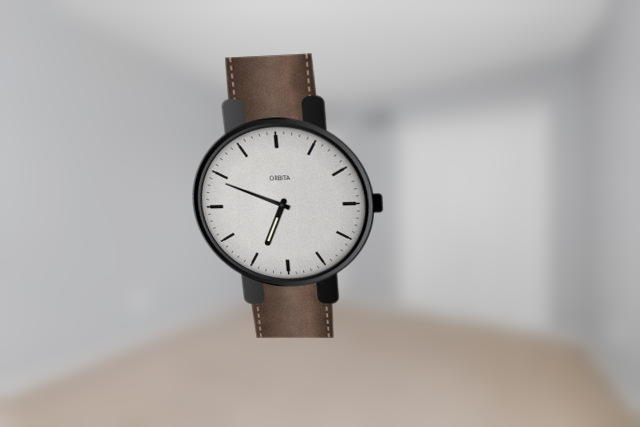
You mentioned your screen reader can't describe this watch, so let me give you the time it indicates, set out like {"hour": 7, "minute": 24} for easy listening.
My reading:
{"hour": 6, "minute": 49}
